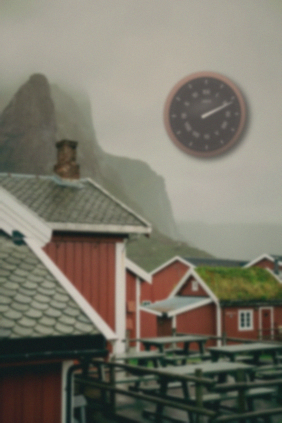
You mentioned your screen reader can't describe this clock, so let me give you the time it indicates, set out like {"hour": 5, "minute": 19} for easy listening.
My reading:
{"hour": 2, "minute": 11}
